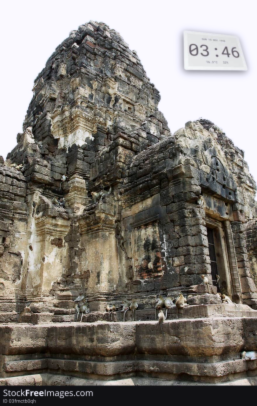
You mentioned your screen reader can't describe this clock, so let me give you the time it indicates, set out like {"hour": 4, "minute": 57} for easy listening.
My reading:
{"hour": 3, "minute": 46}
